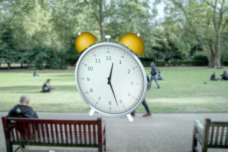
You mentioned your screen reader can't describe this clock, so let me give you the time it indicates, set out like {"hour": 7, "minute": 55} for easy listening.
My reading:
{"hour": 12, "minute": 27}
